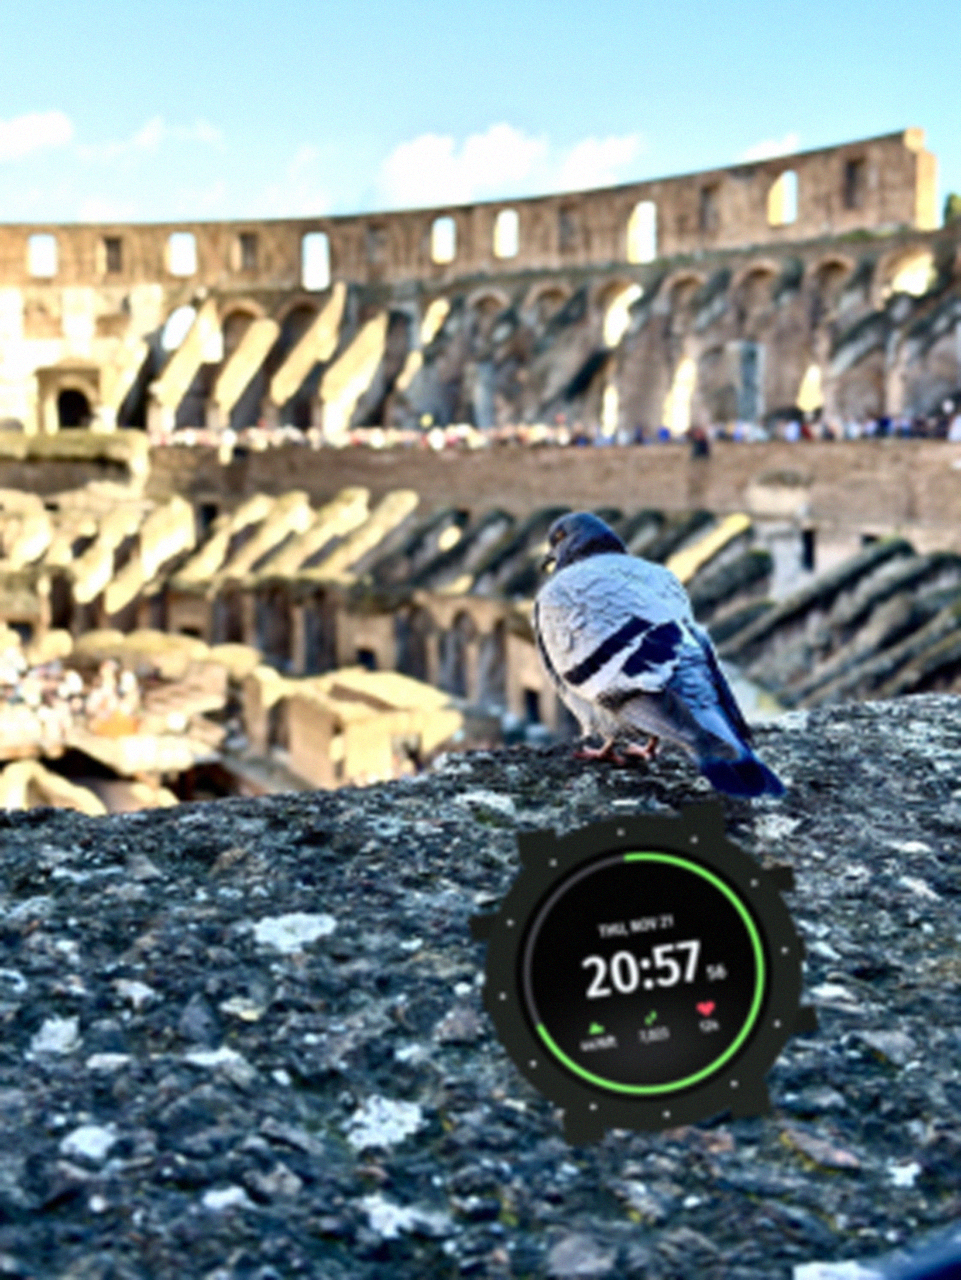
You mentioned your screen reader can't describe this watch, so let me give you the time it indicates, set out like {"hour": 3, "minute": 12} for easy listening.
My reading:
{"hour": 20, "minute": 57}
